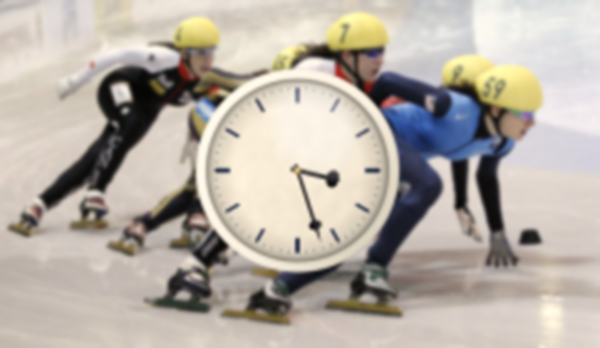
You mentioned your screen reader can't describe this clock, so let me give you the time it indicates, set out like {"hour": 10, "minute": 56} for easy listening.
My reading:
{"hour": 3, "minute": 27}
